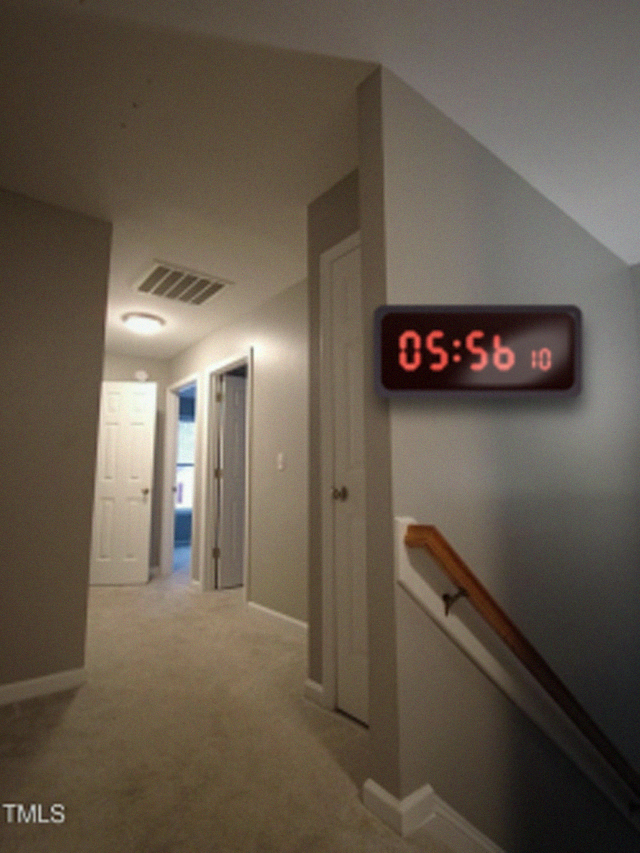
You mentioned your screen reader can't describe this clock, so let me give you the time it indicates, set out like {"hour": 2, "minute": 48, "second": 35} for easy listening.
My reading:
{"hour": 5, "minute": 56, "second": 10}
